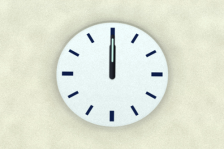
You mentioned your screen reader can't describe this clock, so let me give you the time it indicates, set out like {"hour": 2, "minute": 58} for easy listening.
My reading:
{"hour": 12, "minute": 0}
